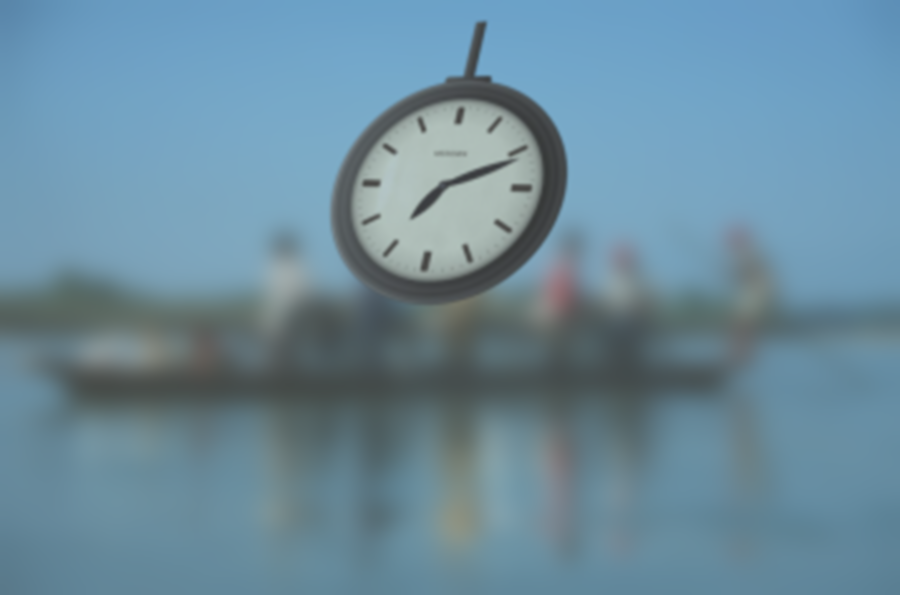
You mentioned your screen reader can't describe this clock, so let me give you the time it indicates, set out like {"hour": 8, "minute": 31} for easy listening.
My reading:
{"hour": 7, "minute": 11}
